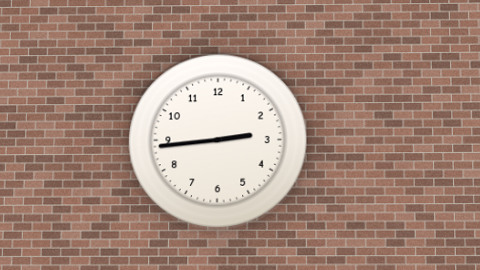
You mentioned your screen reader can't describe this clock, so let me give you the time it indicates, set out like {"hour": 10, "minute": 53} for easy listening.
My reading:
{"hour": 2, "minute": 44}
